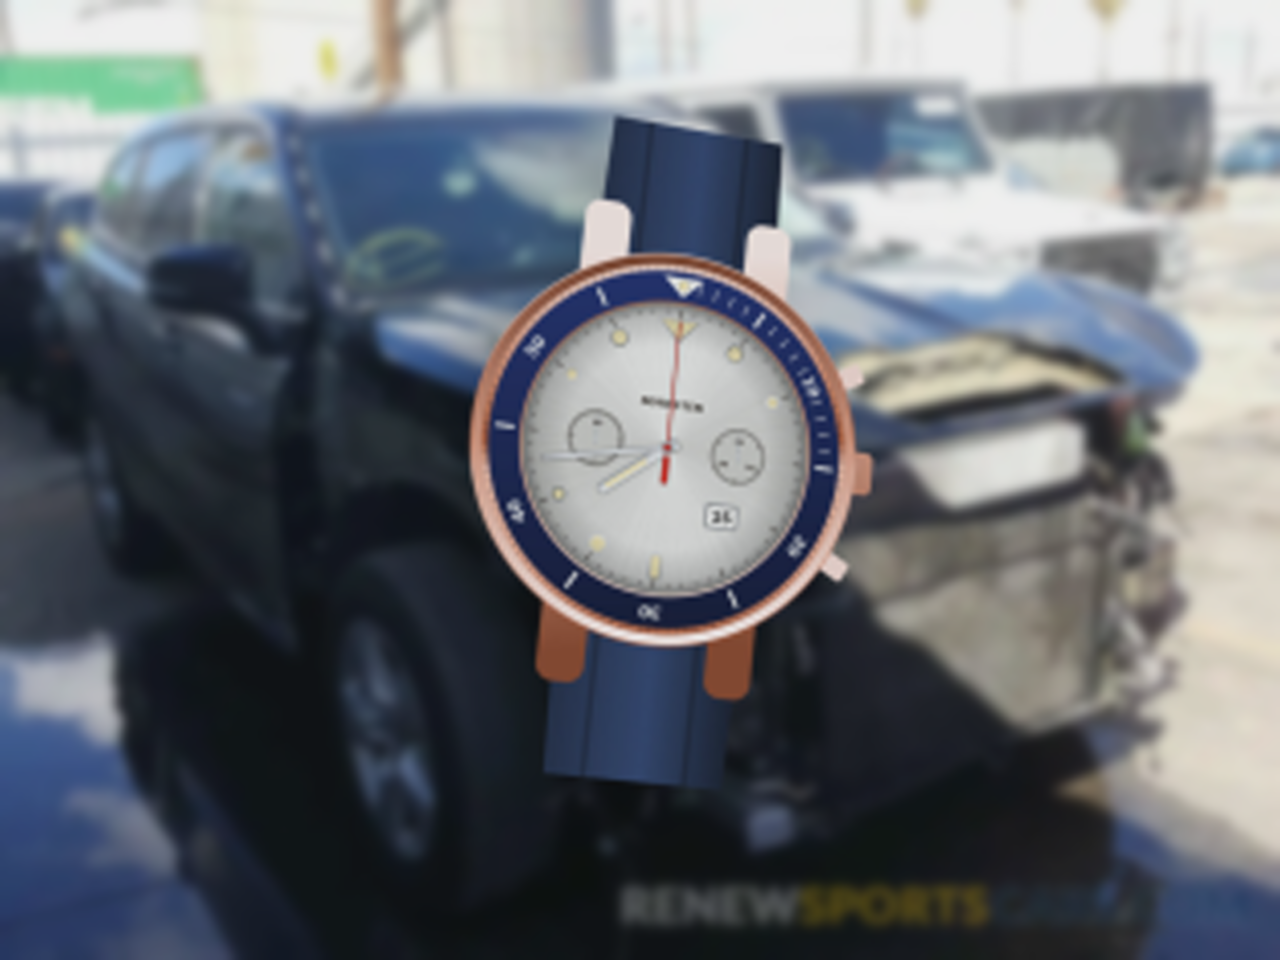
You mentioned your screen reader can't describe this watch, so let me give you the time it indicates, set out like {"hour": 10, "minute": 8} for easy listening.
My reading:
{"hour": 7, "minute": 43}
